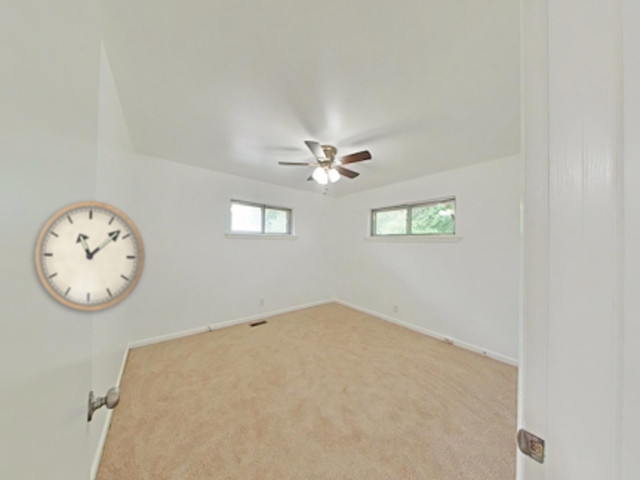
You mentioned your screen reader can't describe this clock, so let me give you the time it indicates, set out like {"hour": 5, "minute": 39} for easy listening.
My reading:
{"hour": 11, "minute": 8}
